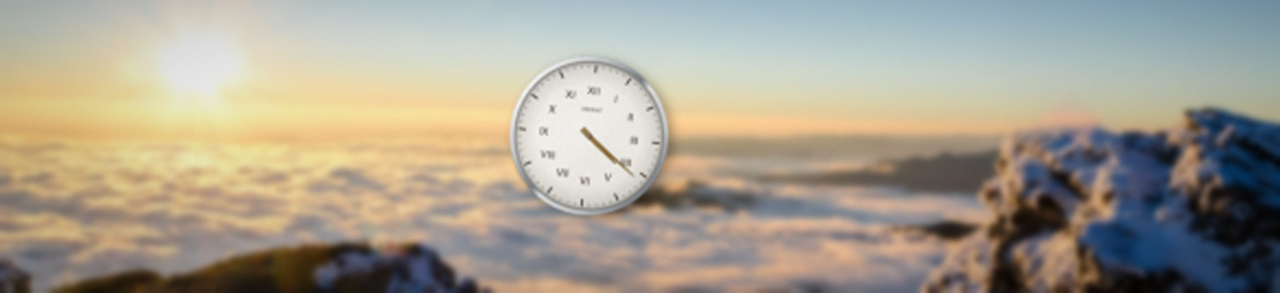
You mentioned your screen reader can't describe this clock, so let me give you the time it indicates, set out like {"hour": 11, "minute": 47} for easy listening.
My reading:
{"hour": 4, "minute": 21}
